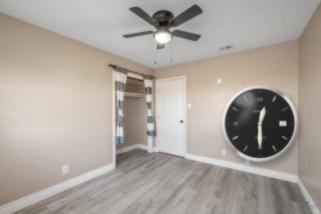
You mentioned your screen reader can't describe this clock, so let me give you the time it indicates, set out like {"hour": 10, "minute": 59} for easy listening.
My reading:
{"hour": 12, "minute": 30}
